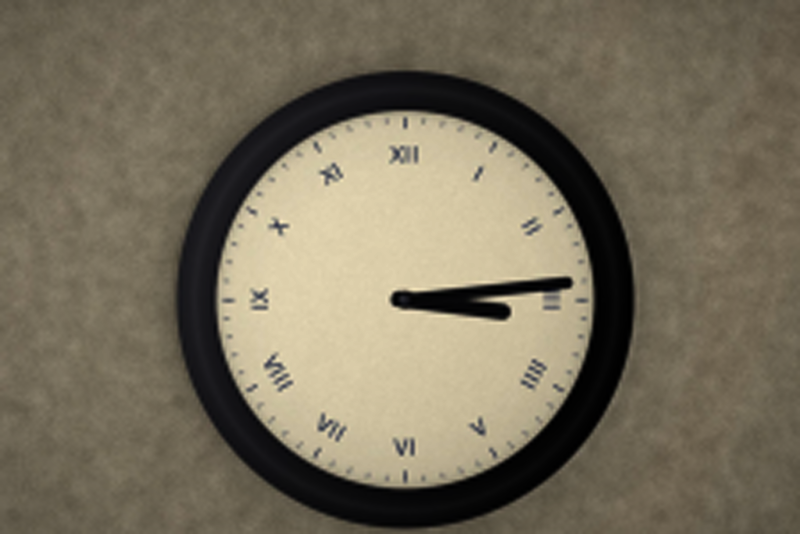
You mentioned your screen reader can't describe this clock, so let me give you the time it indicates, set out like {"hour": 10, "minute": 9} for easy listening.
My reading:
{"hour": 3, "minute": 14}
